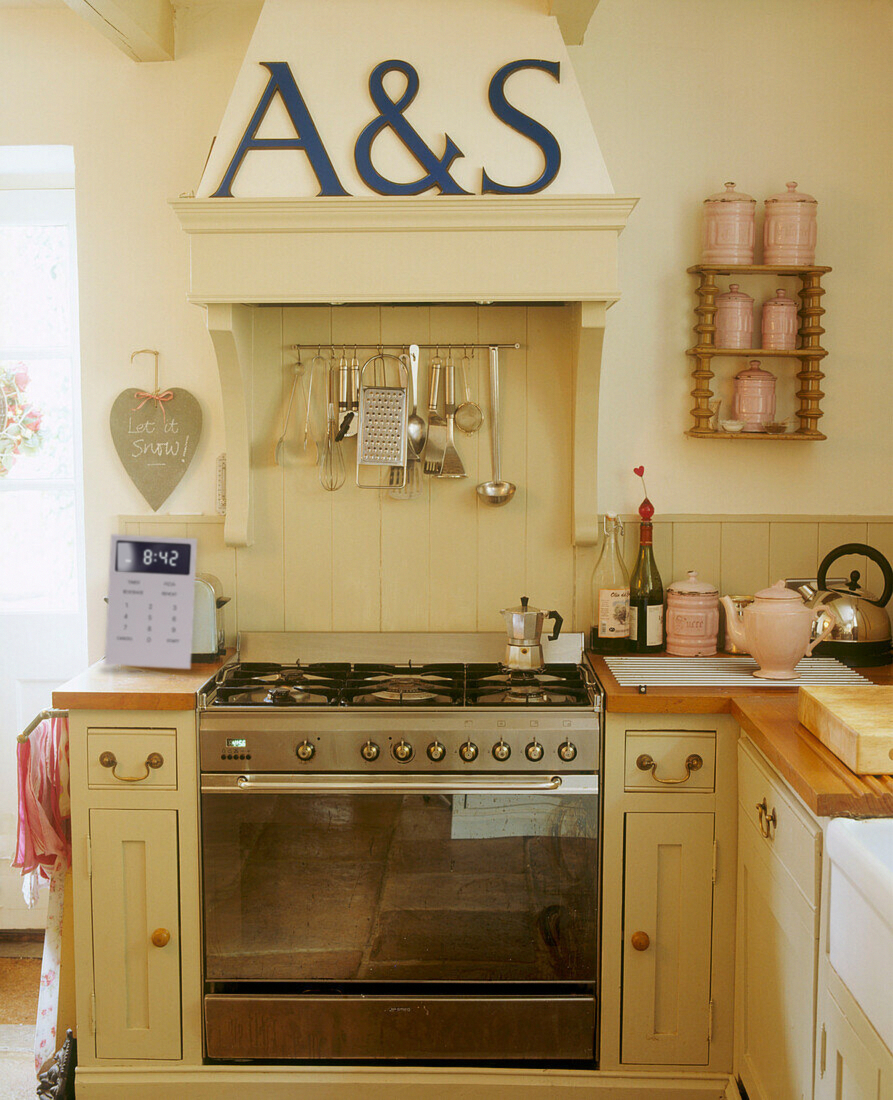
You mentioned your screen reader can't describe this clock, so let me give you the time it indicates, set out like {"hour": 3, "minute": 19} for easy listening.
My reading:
{"hour": 8, "minute": 42}
